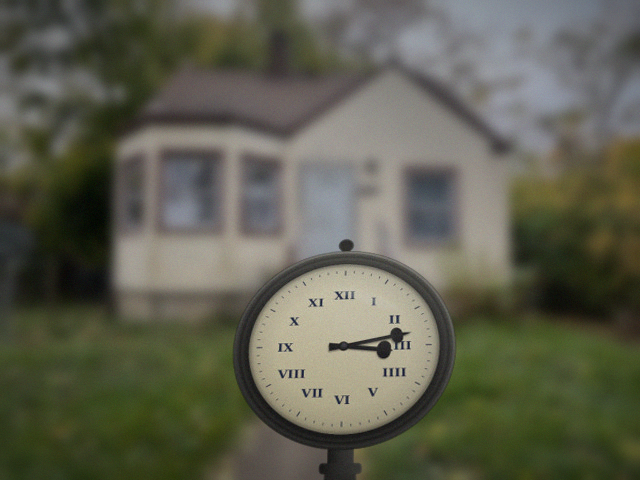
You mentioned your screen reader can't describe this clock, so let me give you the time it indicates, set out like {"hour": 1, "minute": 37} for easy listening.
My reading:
{"hour": 3, "minute": 13}
